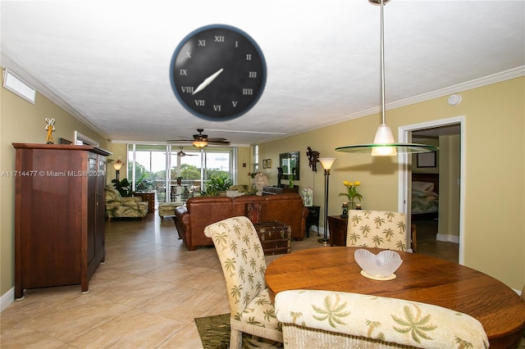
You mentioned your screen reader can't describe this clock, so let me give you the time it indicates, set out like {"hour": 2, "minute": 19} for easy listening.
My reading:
{"hour": 7, "minute": 38}
